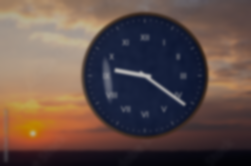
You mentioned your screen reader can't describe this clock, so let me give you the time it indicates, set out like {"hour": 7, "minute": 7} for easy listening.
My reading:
{"hour": 9, "minute": 21}
